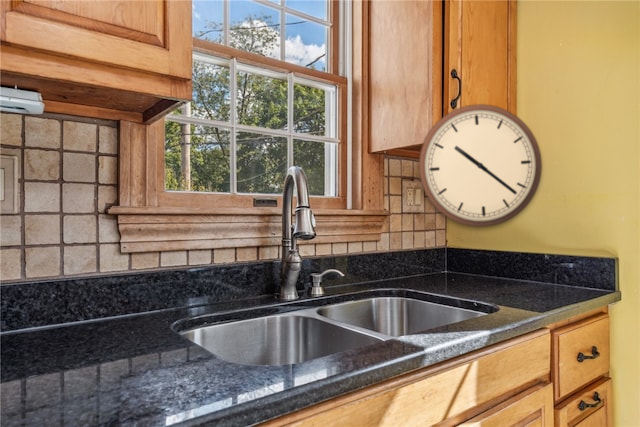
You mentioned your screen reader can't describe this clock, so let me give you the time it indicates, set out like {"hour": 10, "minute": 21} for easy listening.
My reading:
{"hour": 10, "minute": 22}
